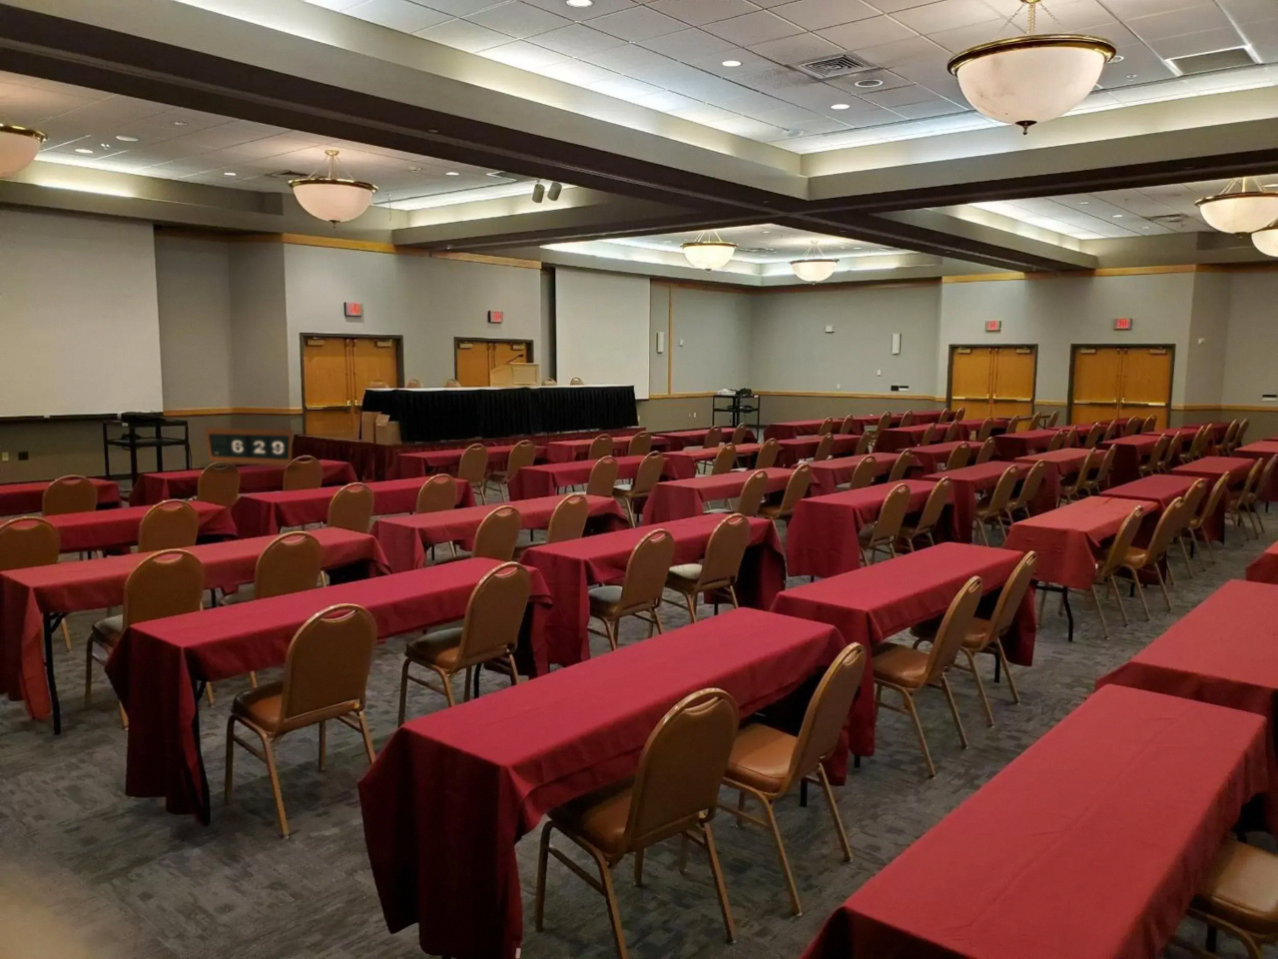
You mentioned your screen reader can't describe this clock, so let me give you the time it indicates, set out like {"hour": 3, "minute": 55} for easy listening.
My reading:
{"hour": 6, "minute": 29}
